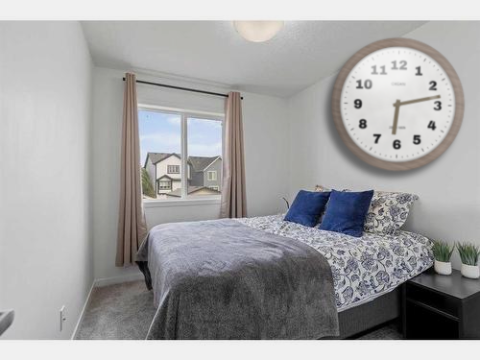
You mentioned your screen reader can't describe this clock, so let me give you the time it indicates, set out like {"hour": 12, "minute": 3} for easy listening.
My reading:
{"hour": 6, "minute": 13}
